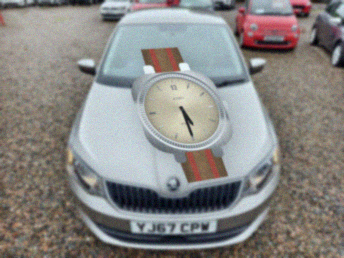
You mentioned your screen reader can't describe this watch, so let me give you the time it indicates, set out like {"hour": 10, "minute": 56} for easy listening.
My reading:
{"hour": 5, "minute": 30}
